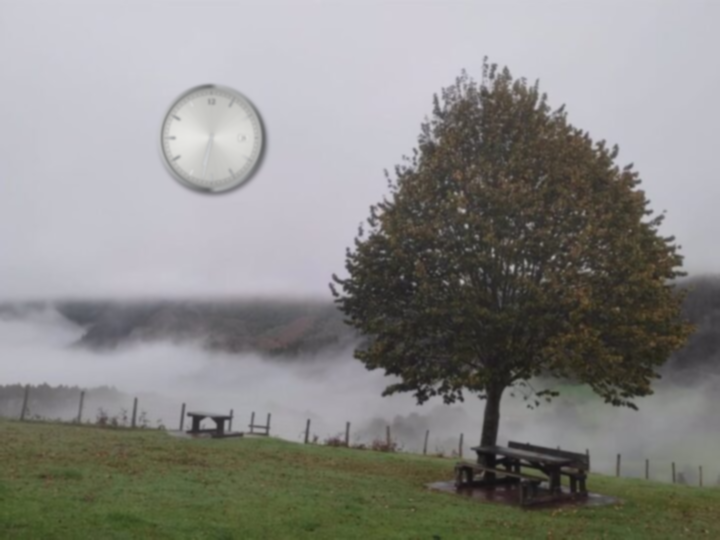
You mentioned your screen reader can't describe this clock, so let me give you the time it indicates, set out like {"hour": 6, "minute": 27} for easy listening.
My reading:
{"hour": 6, "minute": 32}
